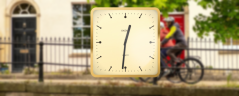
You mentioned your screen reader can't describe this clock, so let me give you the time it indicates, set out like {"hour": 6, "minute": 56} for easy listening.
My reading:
{"hour": 12, "minute": 31}
